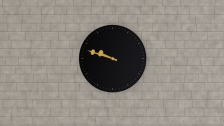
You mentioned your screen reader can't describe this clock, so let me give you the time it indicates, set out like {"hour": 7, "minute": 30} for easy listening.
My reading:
{"hour": 9, "minute": 48}
